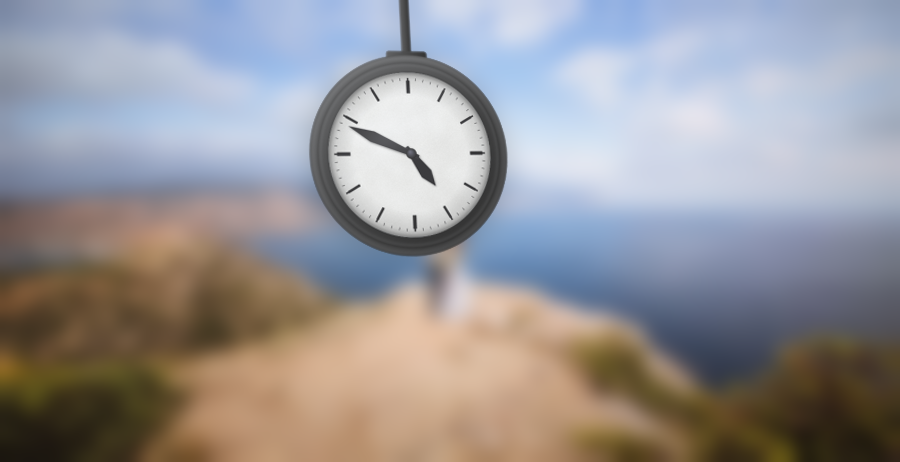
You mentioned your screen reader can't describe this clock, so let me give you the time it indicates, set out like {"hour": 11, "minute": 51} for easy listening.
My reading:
{"hour": 4, "minute": 49}
